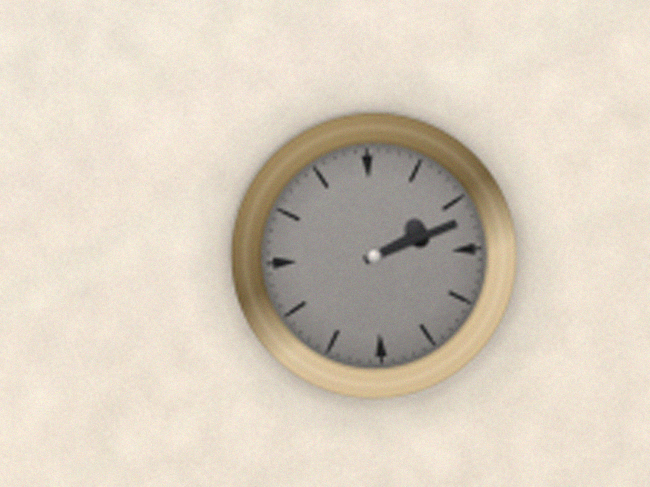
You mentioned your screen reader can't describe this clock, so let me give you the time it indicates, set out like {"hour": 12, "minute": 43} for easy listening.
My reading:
{"hour": 2, "minute": 12}
